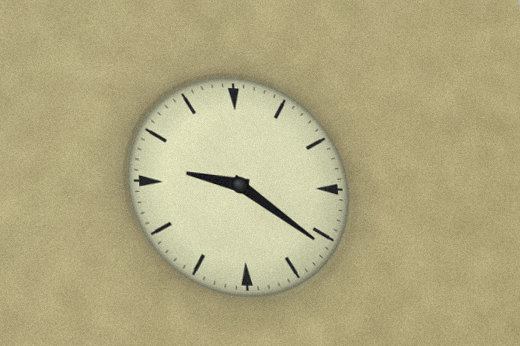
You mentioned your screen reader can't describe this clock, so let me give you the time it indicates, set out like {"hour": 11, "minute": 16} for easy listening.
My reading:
{"hour": 9, "minute": 21}
